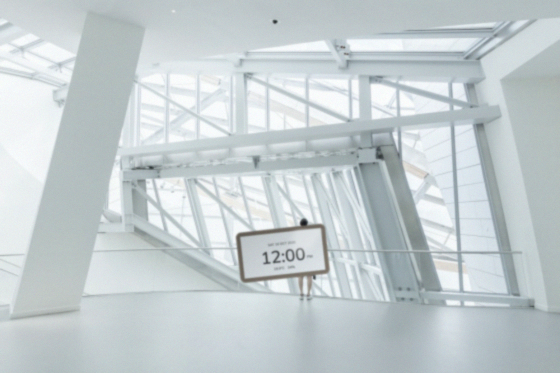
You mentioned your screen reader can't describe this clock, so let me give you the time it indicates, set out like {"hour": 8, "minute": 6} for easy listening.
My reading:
{"hour": 12, "minute": 0}
